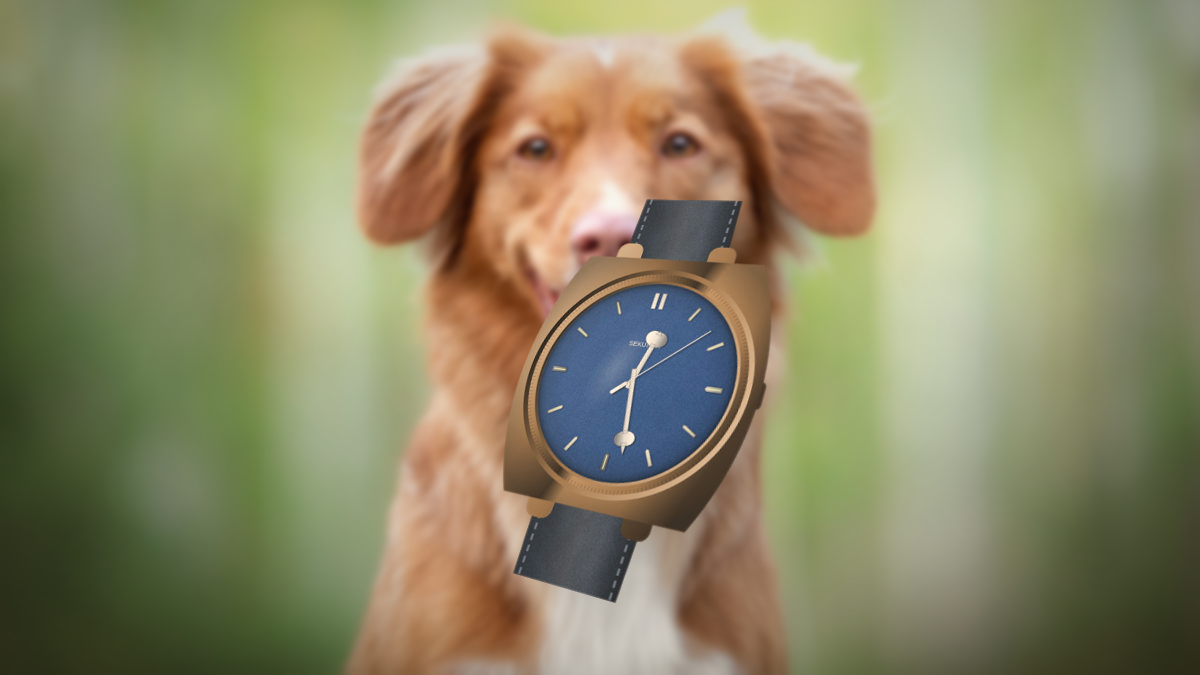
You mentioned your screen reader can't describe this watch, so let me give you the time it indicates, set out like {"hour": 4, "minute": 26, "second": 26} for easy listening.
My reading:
{"hour": 12, "minute": 28, "second": 8}
